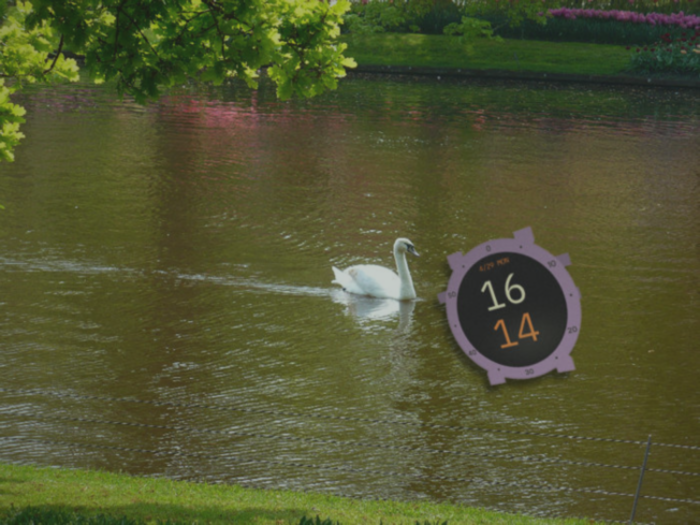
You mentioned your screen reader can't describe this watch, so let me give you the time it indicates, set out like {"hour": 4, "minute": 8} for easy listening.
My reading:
{"hour": 16, "minute": 14}
